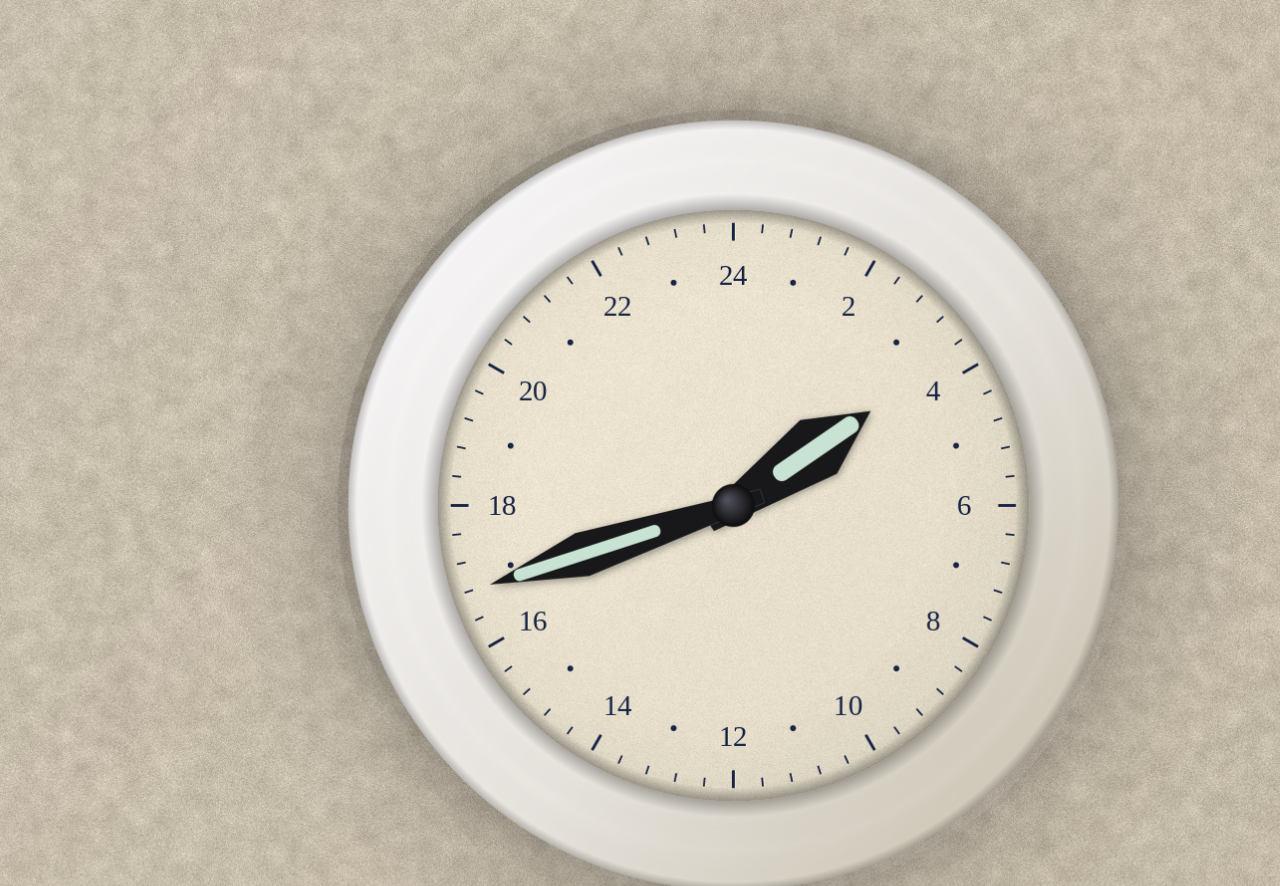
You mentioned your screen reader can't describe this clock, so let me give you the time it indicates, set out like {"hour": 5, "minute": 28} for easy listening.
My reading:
{"hour": 3, "minute": 42}
